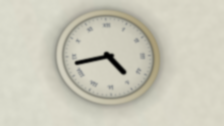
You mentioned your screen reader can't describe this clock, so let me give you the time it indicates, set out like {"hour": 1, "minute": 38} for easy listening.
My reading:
{"hour": 4, "minute": 43}
